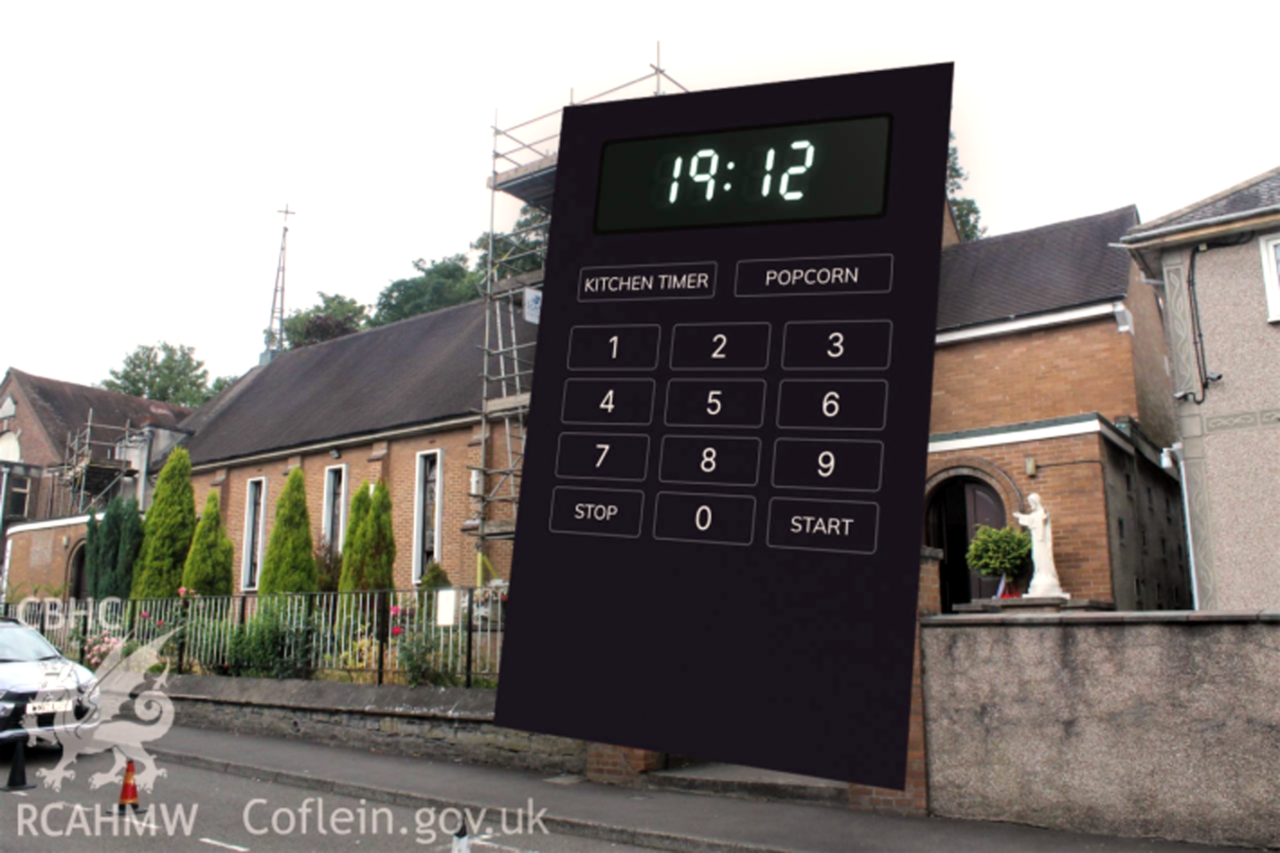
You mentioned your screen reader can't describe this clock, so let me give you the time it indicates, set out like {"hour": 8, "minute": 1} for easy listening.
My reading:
{"hour": 19, "minute": 12}
